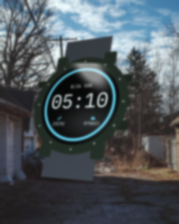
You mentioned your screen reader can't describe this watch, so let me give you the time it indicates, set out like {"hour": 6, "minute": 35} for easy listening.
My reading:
{"hour": 5, "minute": 10}
